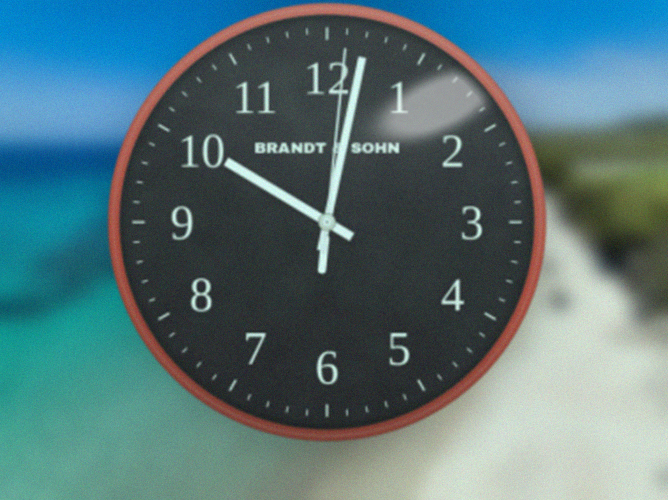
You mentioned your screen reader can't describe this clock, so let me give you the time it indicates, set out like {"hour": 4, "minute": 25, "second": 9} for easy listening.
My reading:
{"hour": 10, "minute": 2, "second": 1}
